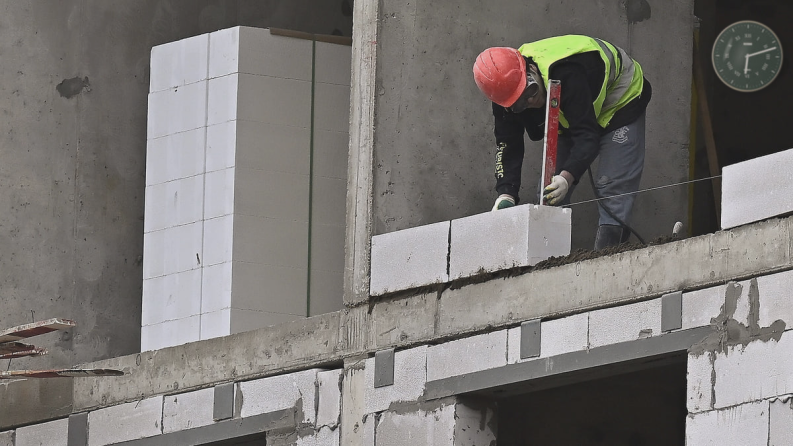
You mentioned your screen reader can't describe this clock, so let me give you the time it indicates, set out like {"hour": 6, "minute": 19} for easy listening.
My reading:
{"hour": 6, "minute": 12}
